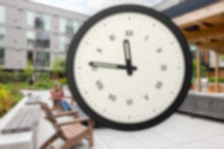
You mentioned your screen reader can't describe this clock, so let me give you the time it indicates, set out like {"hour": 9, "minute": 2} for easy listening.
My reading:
{"hour": 11, "minute": 46}
